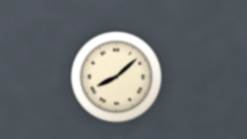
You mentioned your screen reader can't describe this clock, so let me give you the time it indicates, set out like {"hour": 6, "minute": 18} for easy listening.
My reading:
{"hour": 8, "minute": 8}
